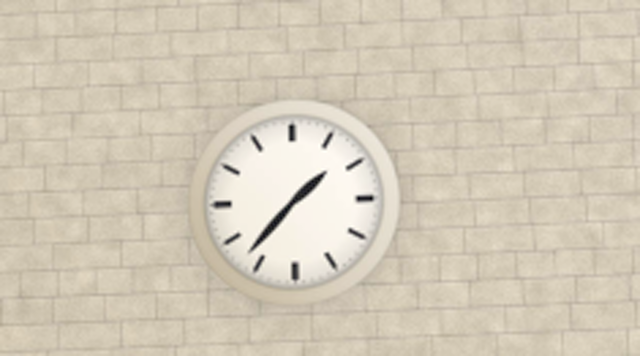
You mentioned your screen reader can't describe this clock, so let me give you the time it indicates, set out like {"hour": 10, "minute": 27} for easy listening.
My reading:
{"hour": 1, "minute": 37}
